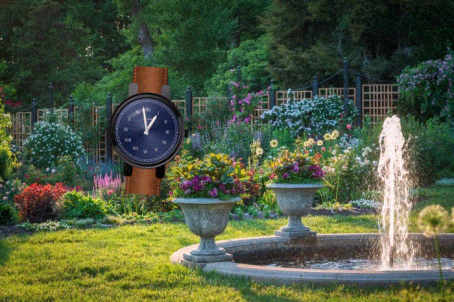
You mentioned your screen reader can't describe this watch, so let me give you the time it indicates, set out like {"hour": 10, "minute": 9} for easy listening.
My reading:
{"hour": 12, "minute": 58}
